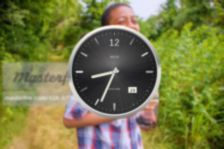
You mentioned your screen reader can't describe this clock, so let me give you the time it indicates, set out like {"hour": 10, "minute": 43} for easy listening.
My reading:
{"hour": 8, "minute": 34}
